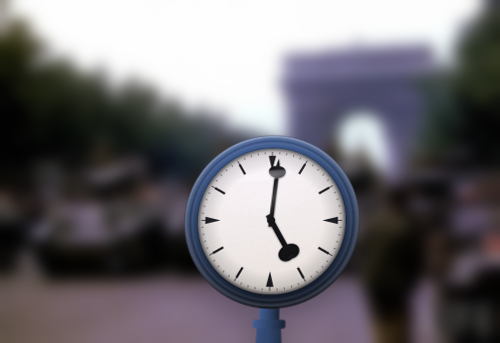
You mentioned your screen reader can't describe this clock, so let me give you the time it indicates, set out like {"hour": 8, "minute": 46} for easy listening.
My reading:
{"hour": 5, "minute": 1}
